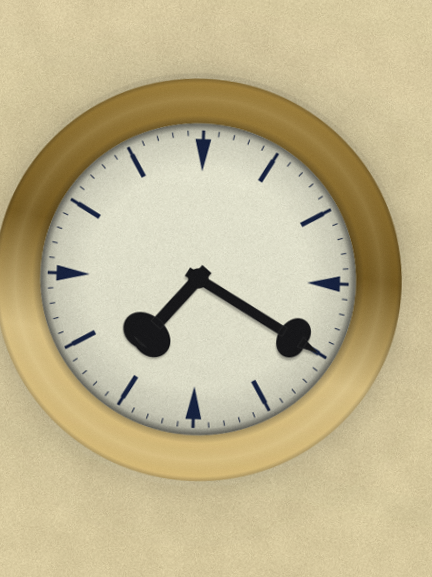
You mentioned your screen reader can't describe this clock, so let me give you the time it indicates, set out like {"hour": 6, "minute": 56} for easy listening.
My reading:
{"hour": 7, "minute": 20}
